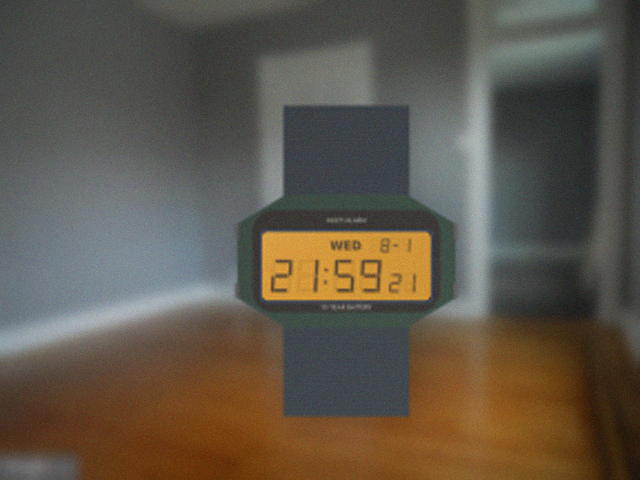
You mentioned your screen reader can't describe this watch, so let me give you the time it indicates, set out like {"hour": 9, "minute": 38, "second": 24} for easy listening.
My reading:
{"hour": 21, "minute": 59, "second": 21}
